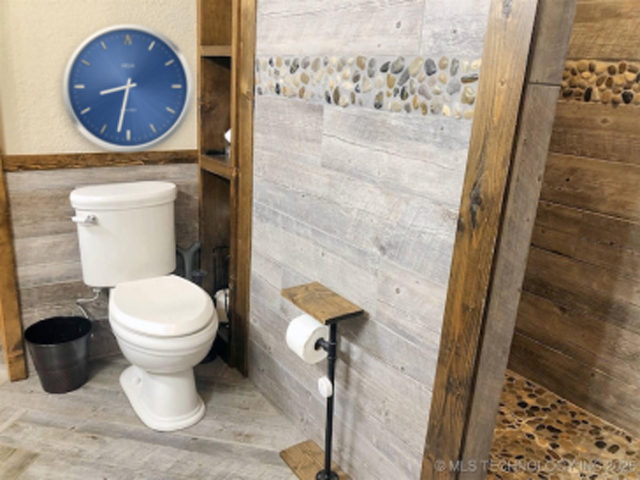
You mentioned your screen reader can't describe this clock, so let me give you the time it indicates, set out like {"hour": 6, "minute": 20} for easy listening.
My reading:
{"hour": 8, "minute": 32}
